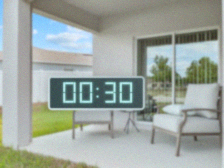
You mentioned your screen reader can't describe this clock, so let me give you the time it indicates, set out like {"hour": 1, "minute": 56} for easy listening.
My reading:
{"hour": 0, "minute": 30}
